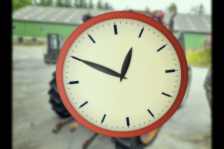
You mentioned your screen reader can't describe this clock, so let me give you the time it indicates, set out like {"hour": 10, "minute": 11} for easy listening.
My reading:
{"hour": 12, "minute": 50}
